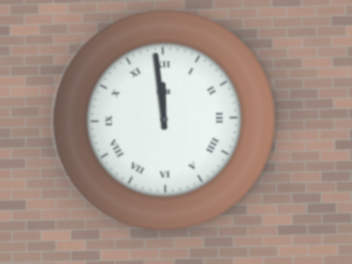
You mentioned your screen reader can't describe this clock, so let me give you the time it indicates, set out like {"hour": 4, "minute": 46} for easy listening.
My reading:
{"hour": 11, "minute": 59}
